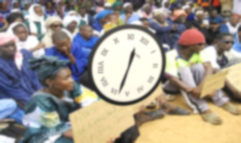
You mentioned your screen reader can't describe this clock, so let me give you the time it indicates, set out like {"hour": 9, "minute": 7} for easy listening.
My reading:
{"hour": 11, "minute": 28}
